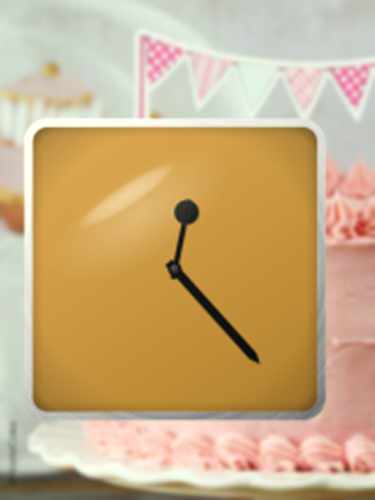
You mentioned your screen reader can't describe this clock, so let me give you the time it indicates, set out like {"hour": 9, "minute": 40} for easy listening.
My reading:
{"hour": 12, "minute": 23}
